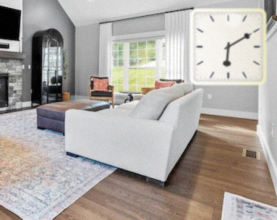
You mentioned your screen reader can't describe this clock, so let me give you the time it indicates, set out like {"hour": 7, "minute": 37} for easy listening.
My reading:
{"hour": 6, "minute": 10}
